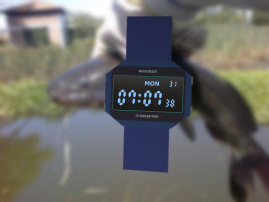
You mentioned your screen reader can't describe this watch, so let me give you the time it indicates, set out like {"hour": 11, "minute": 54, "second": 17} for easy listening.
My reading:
{"hour": 7, "minute": 7, "second": 38}
